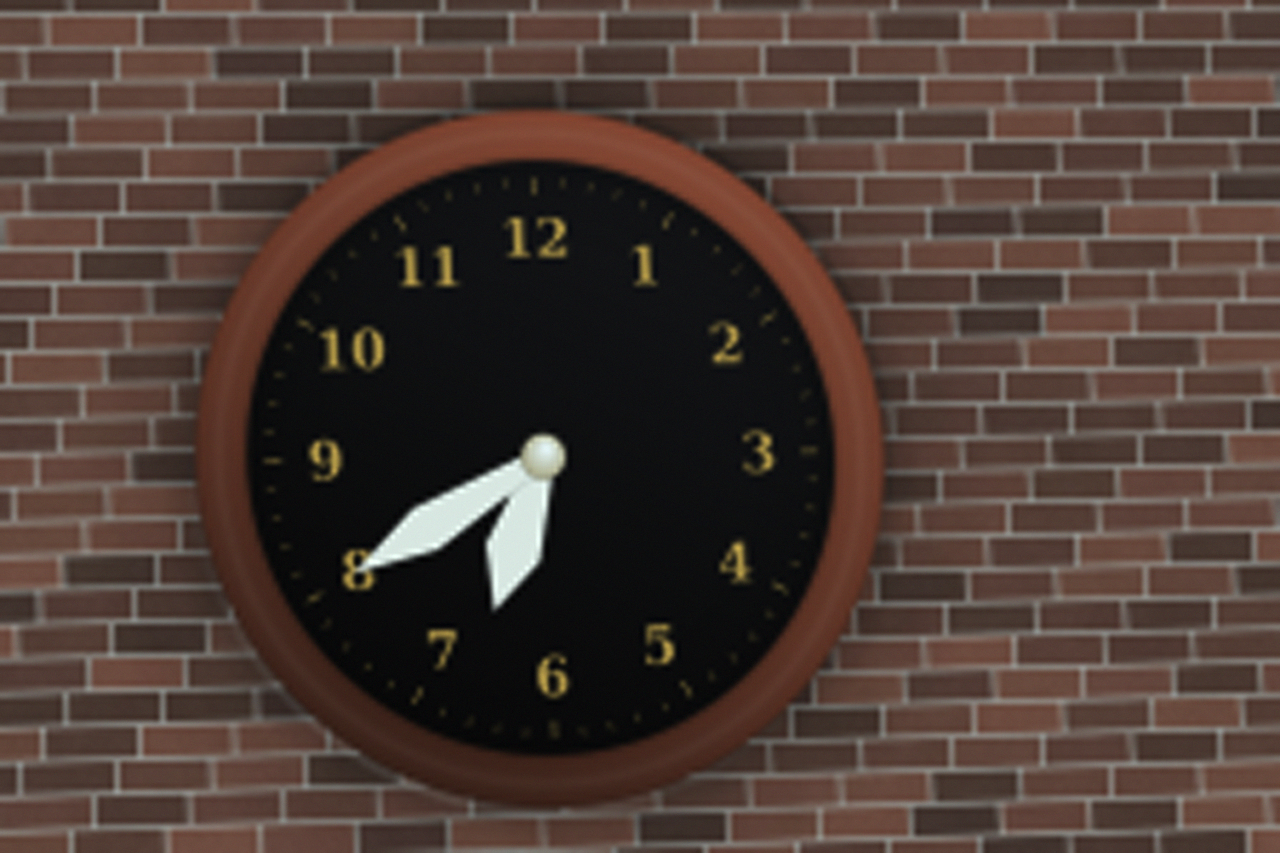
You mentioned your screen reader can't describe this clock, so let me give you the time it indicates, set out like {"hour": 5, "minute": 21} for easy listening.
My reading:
{"hour": 6, "minute": 40}
